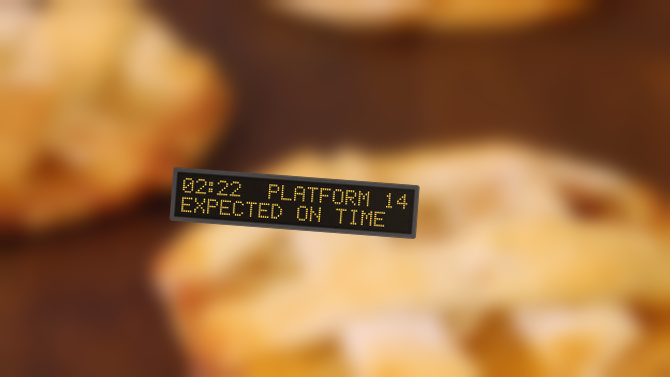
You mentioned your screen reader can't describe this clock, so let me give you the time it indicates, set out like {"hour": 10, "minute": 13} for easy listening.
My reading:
{"hour": 2, "minute": 22}
